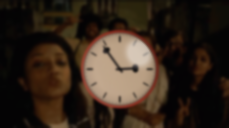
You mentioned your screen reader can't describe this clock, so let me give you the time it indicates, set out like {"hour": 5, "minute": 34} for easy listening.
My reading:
{"hour": 2, "minute": 54}
